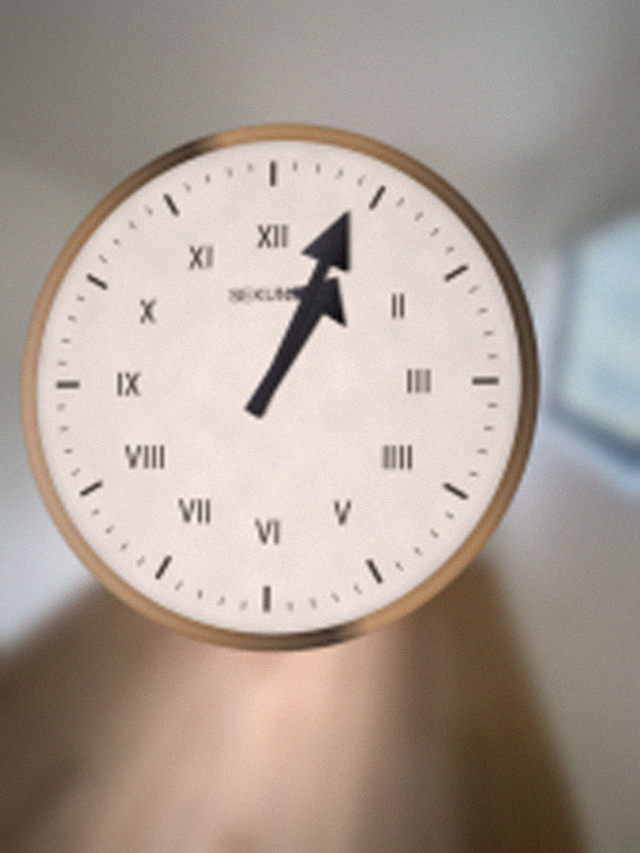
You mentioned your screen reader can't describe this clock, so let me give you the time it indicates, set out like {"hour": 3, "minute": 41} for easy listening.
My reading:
{"hour": 1, "minute": 4}
